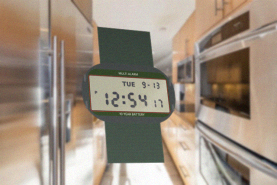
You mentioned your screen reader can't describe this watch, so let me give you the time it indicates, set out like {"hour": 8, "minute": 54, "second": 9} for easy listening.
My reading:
{"hour": 12, "minute": 54, "second": 17}
